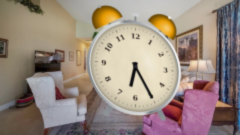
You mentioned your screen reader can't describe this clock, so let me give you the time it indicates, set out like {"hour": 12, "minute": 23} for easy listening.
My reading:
{"hour": 6, "minute": 25}
